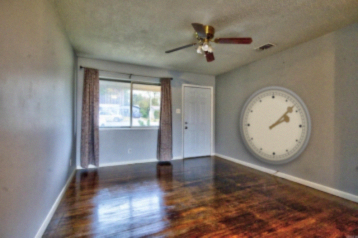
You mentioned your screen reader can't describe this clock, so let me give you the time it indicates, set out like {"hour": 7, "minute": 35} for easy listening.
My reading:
{"hour": 2, "minute": 8}
